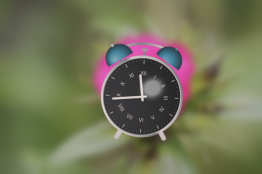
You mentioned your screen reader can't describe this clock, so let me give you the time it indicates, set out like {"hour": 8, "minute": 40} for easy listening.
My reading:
{"hour": 11, "minute": 44}
